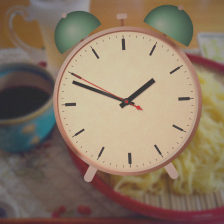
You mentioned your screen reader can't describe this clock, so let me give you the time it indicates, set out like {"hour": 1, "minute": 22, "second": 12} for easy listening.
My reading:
{"hour": 1, "minute": 48, "second": 50}
